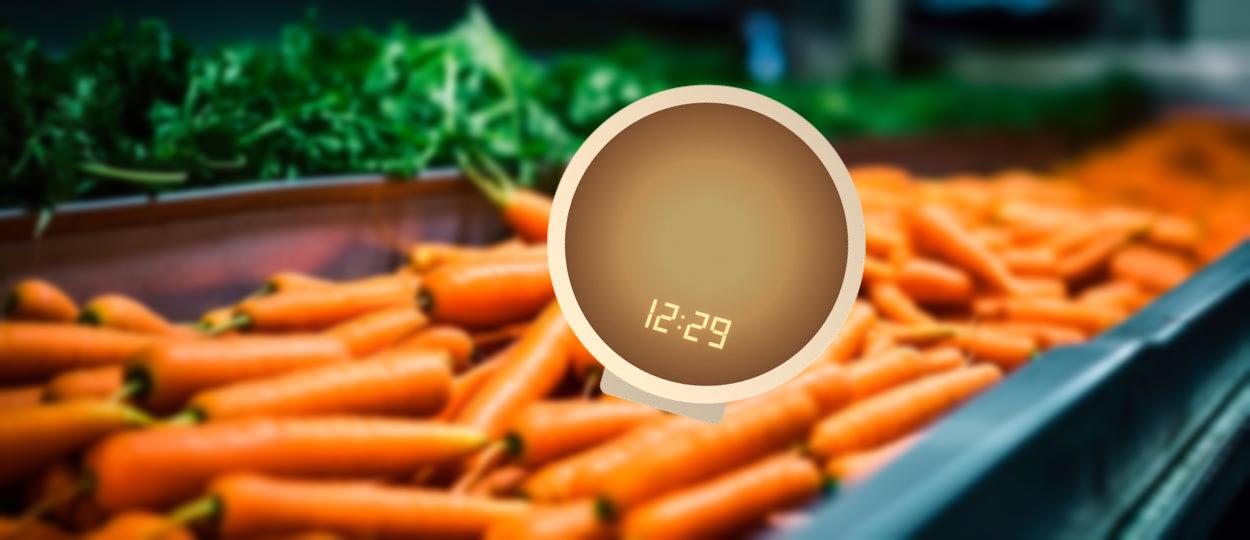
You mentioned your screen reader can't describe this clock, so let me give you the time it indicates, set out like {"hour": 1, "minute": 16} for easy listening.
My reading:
{"hour": 12, "minute": 29}
